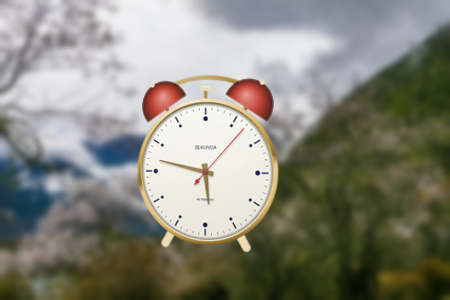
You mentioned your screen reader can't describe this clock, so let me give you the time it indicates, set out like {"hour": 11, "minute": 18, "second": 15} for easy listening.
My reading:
{"hour": 5, "minute": 47, "second": 7}
